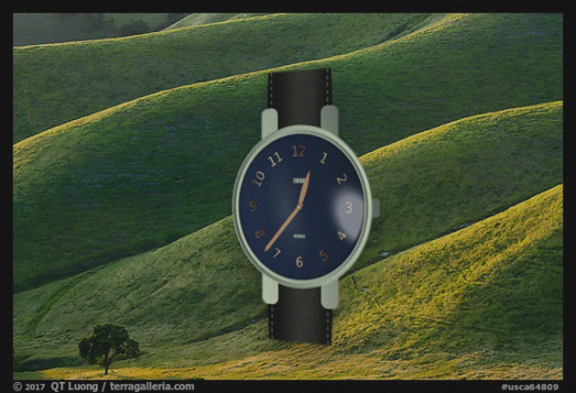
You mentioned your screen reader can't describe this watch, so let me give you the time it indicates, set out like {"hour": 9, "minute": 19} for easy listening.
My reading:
{"hour": 12, "minute": 37}
